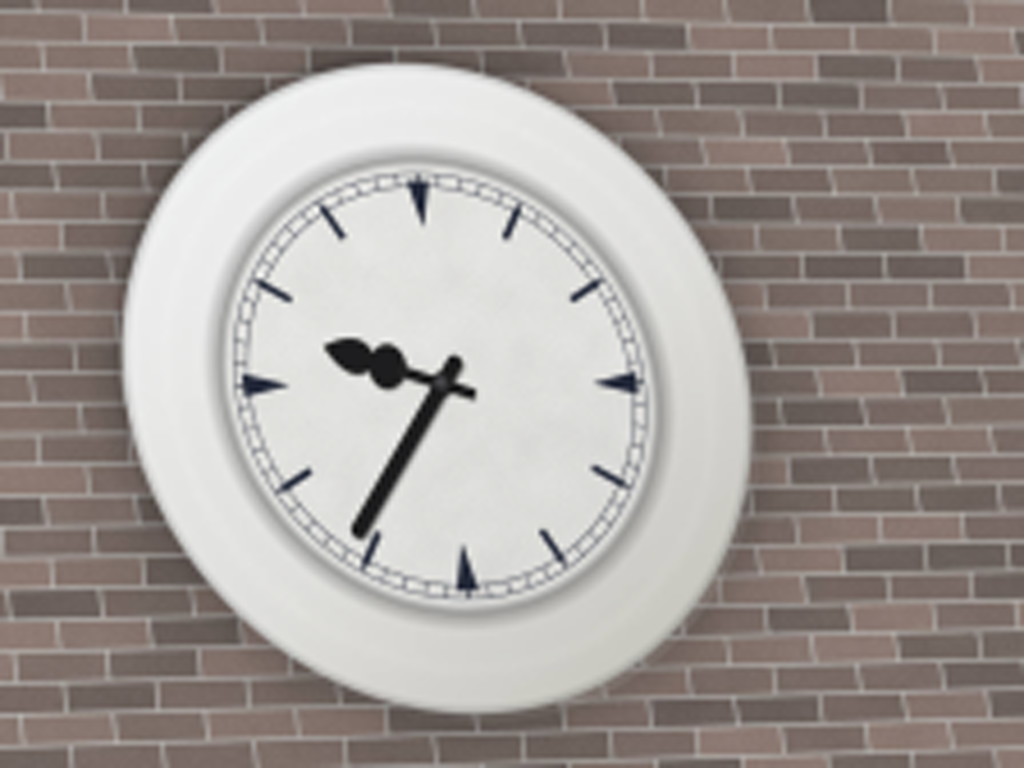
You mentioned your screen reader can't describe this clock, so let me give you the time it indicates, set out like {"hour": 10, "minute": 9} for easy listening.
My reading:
{"hour": 9, "minute": 36}
